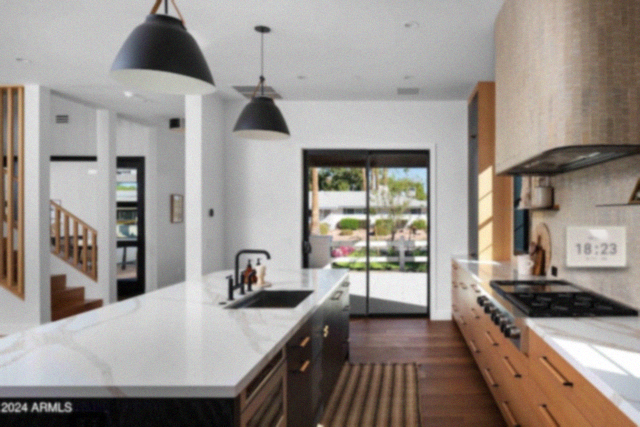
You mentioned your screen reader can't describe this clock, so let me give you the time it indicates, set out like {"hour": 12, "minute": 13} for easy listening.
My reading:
{"hour": 18, "minute": 23}
